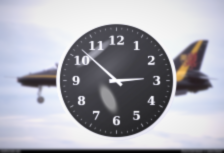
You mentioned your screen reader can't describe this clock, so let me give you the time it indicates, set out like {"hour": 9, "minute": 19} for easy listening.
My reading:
{"hour": 2, "minute": 52}
